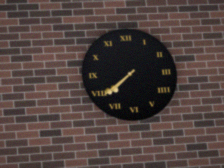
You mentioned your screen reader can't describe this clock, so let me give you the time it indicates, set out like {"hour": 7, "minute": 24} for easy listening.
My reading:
{"hour": 7, "minute": 39}
